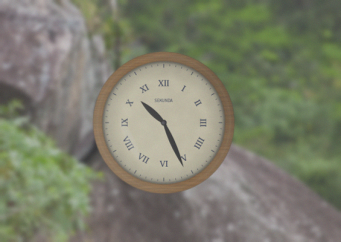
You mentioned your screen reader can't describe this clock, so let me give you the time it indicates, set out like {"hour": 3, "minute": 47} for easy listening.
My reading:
{"hour": 10, "minute": 26}
